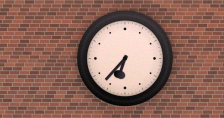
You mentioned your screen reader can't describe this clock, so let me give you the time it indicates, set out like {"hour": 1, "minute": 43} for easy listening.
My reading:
{"hour": 6, "minute": 37}
